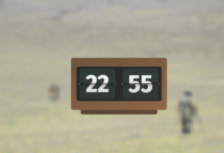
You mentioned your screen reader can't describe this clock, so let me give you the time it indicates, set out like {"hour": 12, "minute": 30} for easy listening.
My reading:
{"hour": 22, "minute": 55}
